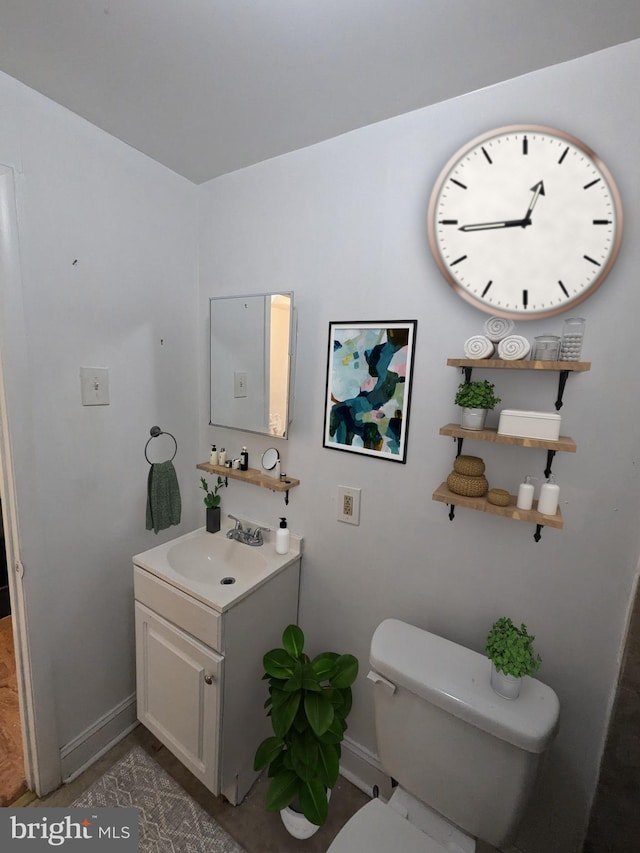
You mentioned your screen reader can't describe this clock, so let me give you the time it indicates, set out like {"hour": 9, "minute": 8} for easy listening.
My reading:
{"hour": 12, "minute": 44}
